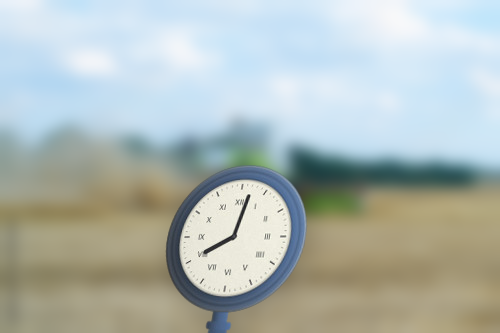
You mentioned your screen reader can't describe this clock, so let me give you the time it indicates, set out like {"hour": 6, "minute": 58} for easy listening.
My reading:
{"hour": 8, "minute": 2}
